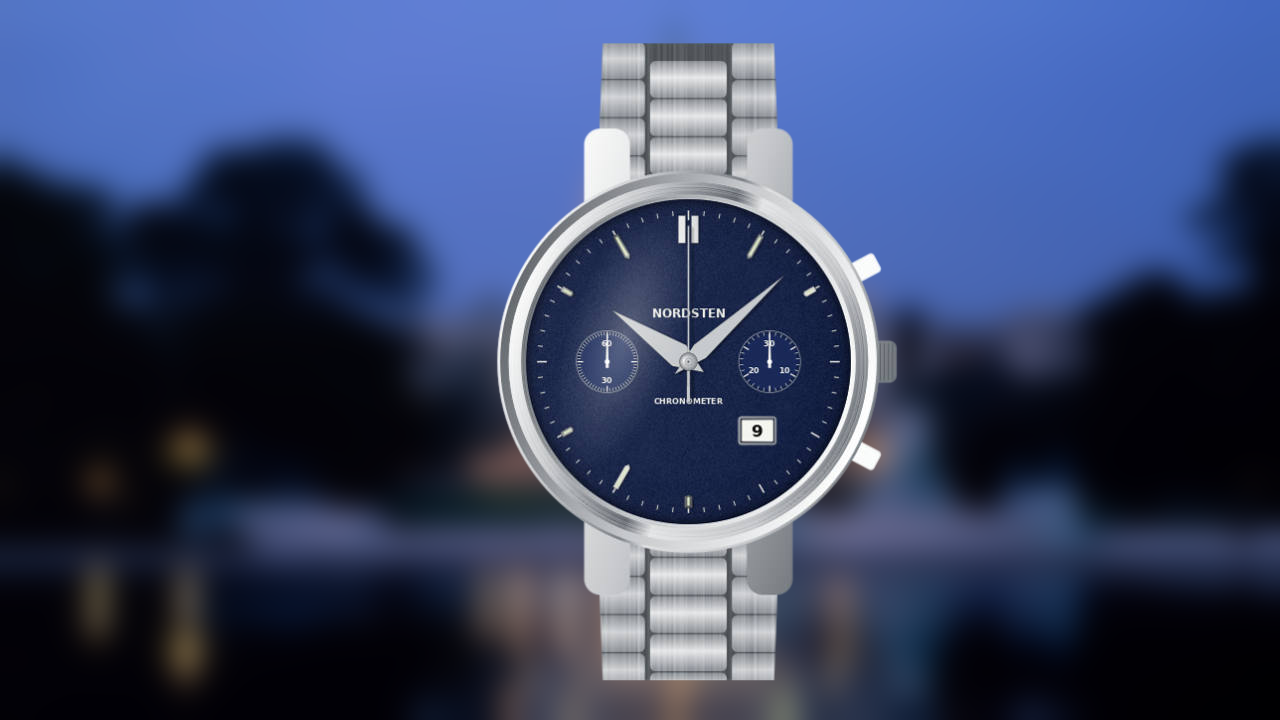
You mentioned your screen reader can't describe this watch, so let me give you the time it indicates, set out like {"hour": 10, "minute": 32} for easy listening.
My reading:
{"hour": 10, "minute": 8}
